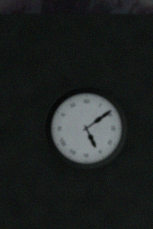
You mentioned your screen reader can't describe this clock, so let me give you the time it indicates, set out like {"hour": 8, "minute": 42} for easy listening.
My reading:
{"hour": 5, "minute": 9}
